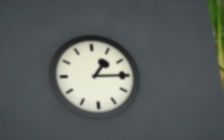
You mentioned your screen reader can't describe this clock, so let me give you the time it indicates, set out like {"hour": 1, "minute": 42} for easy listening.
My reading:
{"hour": 1, "minute": 15}
